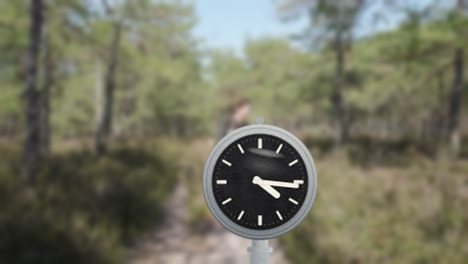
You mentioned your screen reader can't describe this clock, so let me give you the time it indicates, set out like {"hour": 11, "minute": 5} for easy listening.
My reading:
{"hour": 4, "minute": 16}
